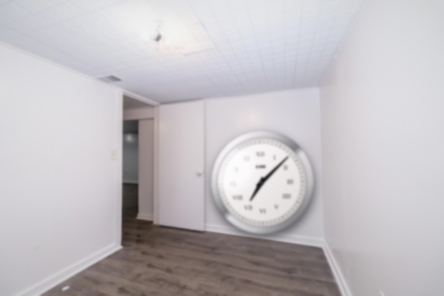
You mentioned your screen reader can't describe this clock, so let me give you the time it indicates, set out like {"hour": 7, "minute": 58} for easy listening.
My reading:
{"hour": 7, "minute": 8}
